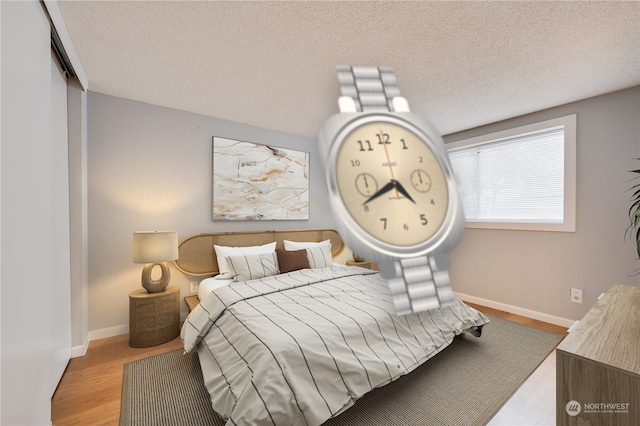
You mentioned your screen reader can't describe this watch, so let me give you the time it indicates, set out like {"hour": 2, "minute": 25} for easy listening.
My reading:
{"hour": 4, "minute": 41}
